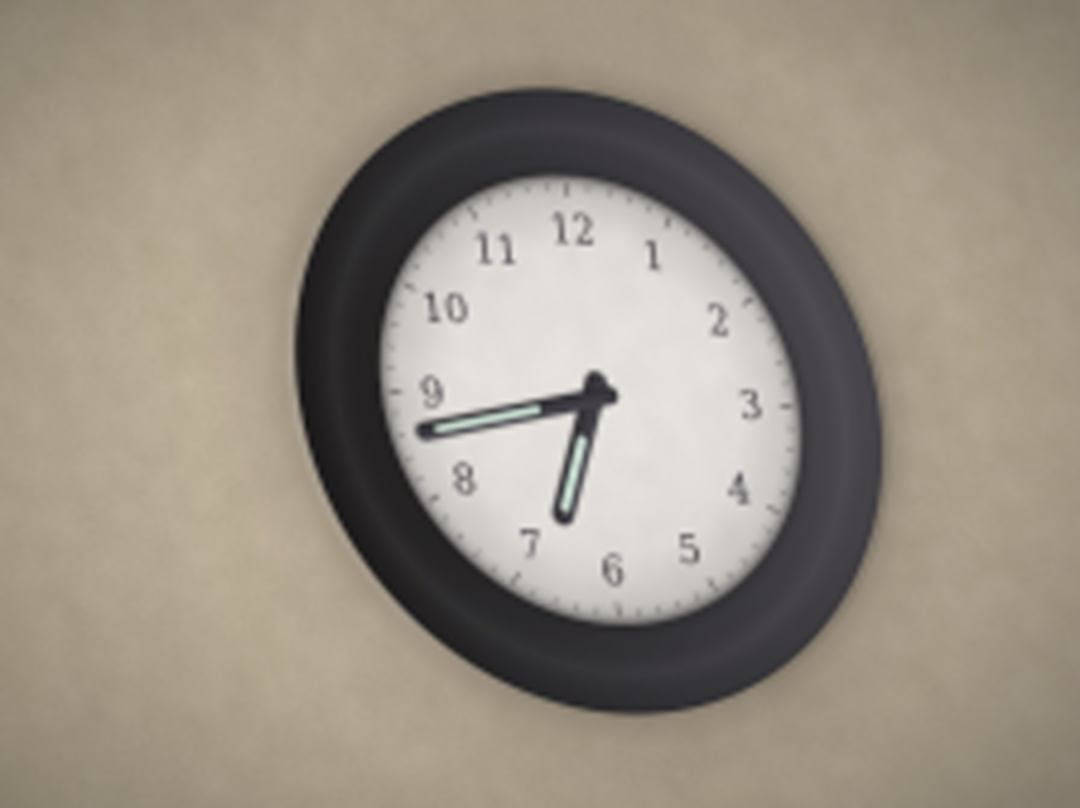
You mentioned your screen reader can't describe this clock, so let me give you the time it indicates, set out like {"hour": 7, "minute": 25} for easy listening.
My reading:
{"hour": 6, "minute": 43}
